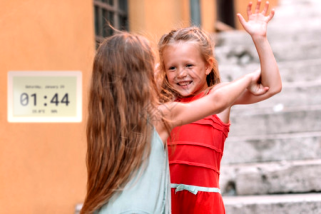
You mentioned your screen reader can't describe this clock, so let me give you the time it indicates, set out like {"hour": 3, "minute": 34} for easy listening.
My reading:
{"hour": 1, "minute": 44}
